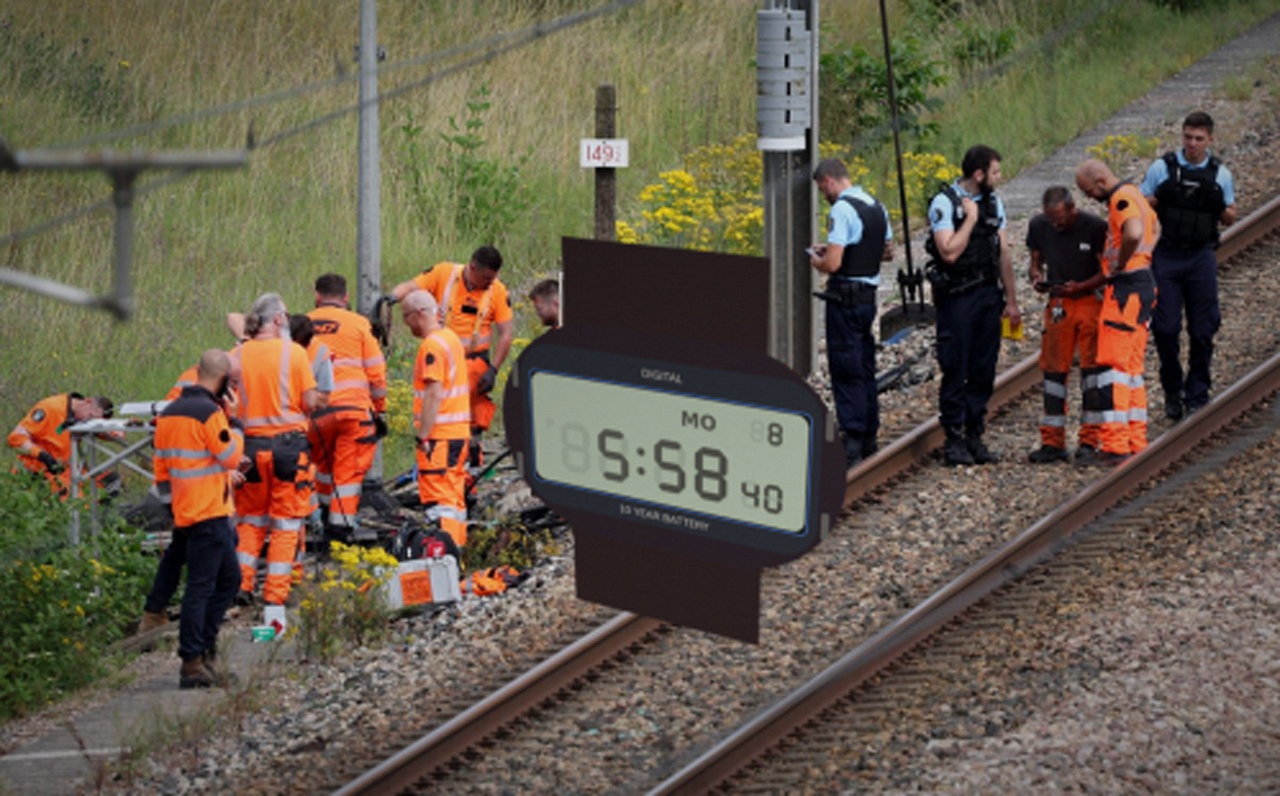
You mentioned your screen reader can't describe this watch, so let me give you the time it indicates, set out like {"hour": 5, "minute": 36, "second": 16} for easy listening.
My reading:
{"hour": 5, "minute": 58, "second": 40}
